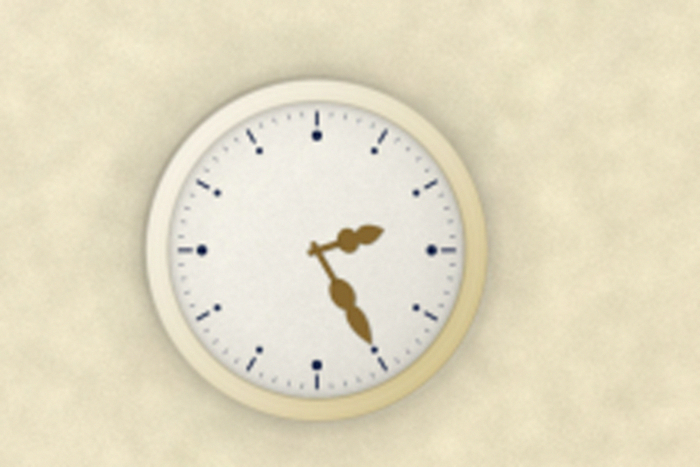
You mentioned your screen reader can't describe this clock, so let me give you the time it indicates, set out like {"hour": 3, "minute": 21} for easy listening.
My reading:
{"hour": 2, "minute": 25}
